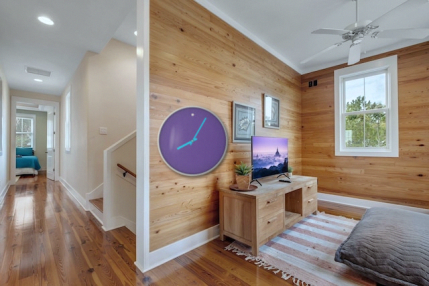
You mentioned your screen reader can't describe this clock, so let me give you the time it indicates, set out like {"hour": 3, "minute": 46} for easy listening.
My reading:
{"hour": 8, "minute": 5}
